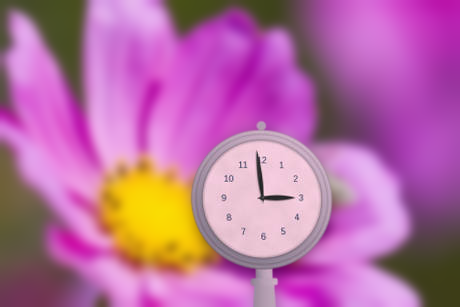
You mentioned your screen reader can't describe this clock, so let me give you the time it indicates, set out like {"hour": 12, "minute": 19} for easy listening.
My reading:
{"hour": 2, "minute": 59}
